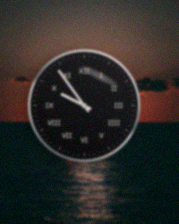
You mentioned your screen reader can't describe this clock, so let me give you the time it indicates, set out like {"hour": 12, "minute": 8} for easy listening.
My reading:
{"hour": 9, "minute": 54}
